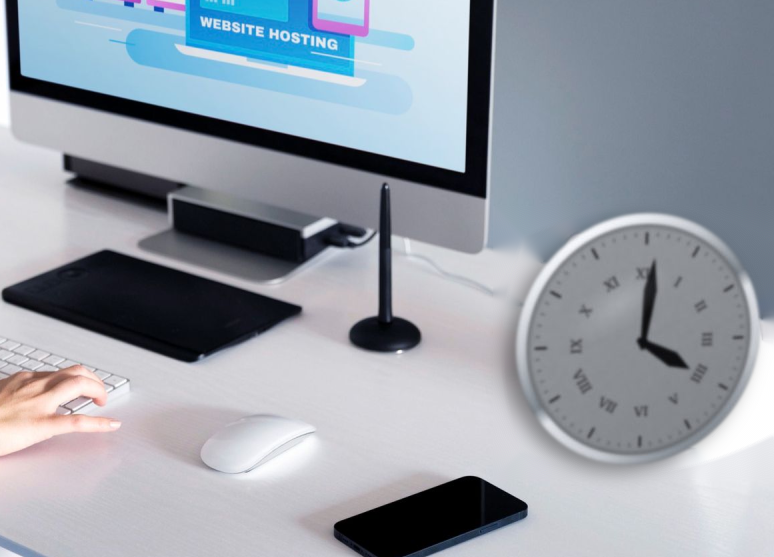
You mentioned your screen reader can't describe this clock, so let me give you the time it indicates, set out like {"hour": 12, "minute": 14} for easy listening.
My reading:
{"hour": 4, "minute": 1}
